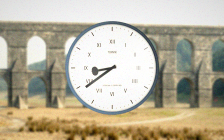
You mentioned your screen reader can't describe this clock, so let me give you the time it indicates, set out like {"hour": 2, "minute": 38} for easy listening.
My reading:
{"hour": 8, "minute": 39}
